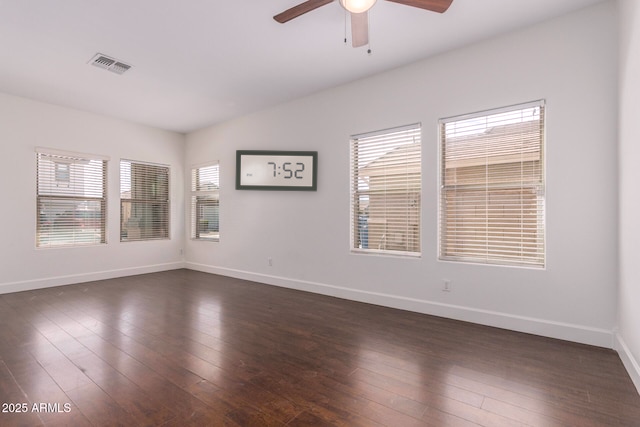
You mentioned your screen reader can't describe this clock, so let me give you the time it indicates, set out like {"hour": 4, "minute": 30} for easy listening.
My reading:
{"hour": 7, "minute": 52}
